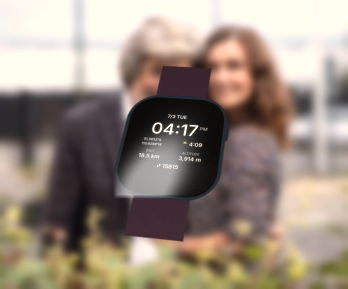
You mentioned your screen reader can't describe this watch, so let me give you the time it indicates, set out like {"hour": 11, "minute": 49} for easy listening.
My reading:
{"hour": 4, "minute": 17}
